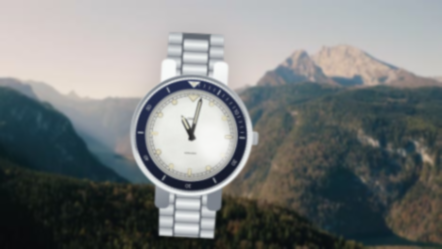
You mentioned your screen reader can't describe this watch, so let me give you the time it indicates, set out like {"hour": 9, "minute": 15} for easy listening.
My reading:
{"hour": 11, "minute": 2}
